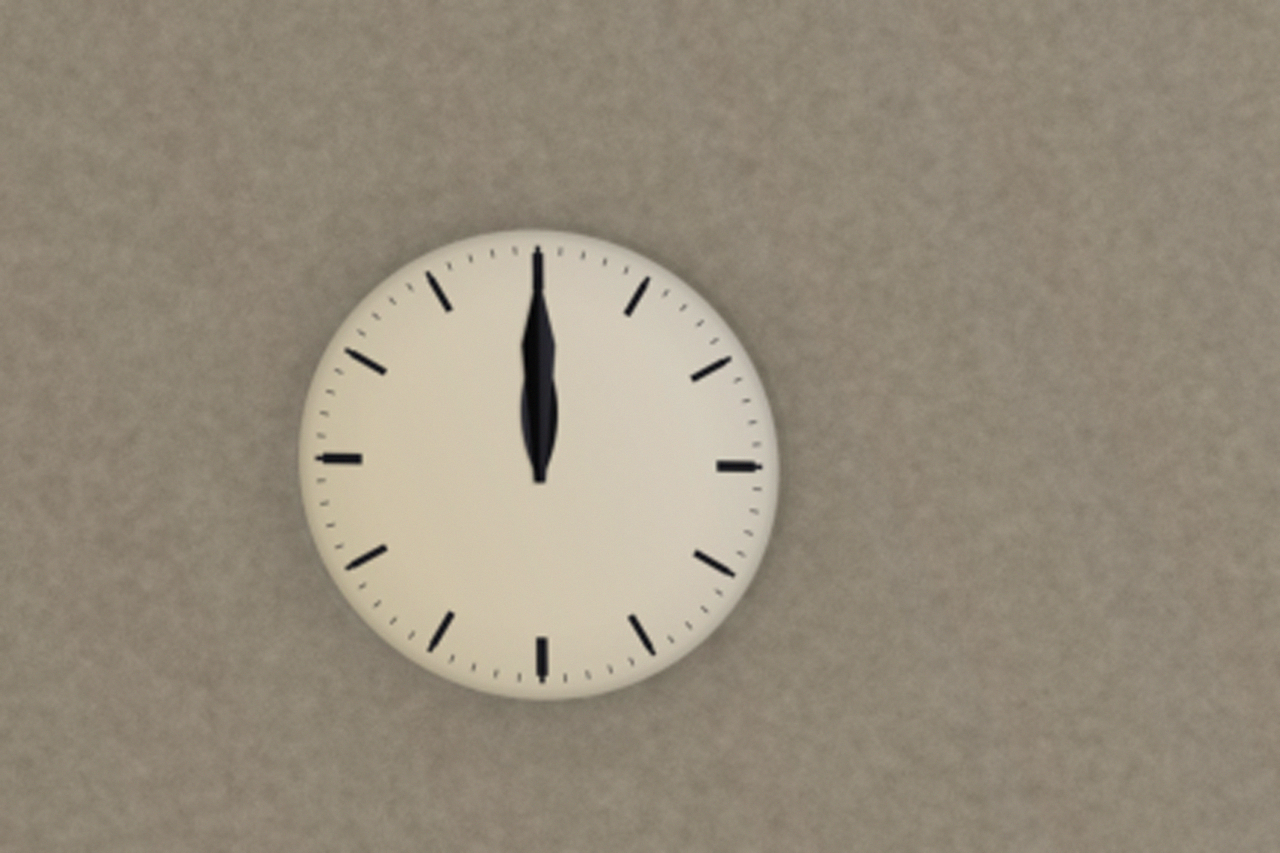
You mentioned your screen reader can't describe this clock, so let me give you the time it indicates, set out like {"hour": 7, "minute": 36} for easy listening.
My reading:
{"hour": 12, "minute": 0}
